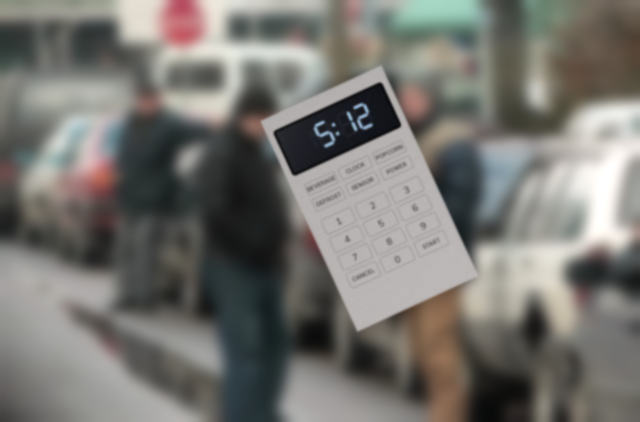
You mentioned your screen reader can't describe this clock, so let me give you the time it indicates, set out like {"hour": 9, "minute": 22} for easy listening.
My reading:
{"hour": 5, "minute": 12}
